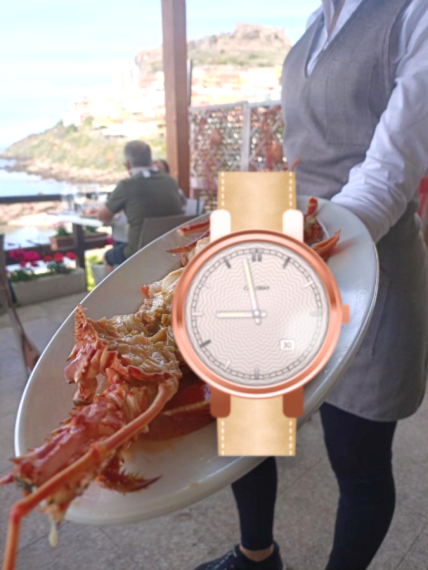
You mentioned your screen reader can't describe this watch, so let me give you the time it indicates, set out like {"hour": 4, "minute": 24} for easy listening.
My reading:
{"hour": 8, "minute": 58}
